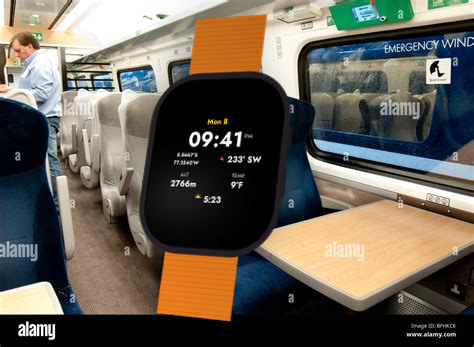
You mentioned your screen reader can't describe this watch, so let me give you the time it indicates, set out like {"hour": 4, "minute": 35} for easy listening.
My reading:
{"hour": 9, "minute": 41}
